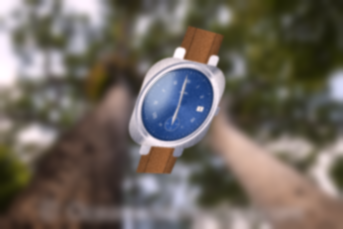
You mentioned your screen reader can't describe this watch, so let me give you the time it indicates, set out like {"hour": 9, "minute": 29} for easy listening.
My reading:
{"hour": 5, "minute": 59}
